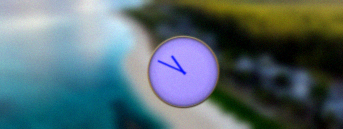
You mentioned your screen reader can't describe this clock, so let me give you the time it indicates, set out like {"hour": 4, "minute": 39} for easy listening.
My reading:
{"hour": 10, "minute": 49}
